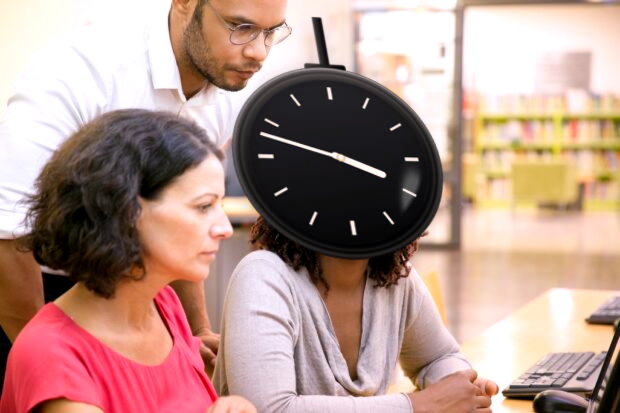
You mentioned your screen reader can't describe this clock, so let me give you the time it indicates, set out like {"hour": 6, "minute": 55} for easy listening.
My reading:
{"hour": 3, "minute": 48}
